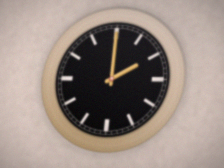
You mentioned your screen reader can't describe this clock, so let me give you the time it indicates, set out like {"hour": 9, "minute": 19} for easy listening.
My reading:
{"hour": 2, "minute": 0}
